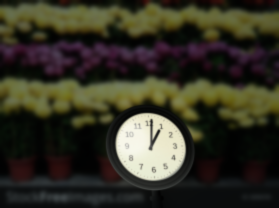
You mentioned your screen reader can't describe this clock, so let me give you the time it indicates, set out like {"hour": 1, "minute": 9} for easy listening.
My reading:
{"hour": 1, "minute": 1}
